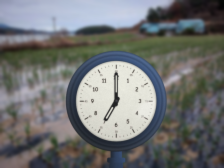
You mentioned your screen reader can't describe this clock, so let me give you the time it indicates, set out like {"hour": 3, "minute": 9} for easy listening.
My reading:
{"hour": 7, "minute": 0}
